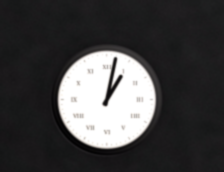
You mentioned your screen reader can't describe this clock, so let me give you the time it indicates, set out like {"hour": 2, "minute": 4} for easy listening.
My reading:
{"hour": 1, "minute": 2}
